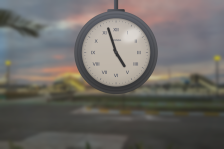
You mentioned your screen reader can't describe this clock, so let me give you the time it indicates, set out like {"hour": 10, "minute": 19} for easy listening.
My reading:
{"hour": 4, "minute": 57}
